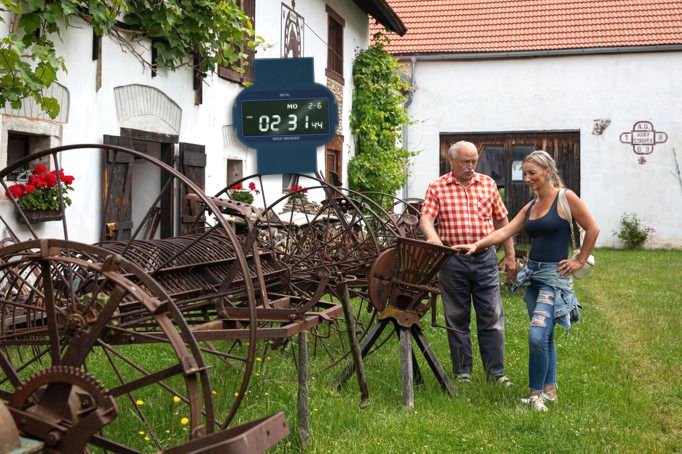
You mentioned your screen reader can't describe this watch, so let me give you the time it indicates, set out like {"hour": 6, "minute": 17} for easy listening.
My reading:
{"hour": 2, "minute": 31}
